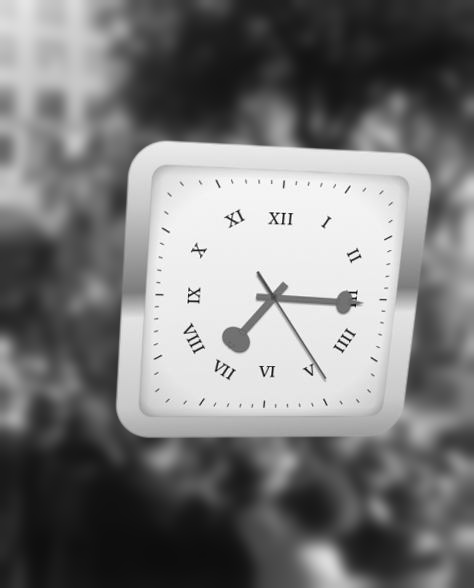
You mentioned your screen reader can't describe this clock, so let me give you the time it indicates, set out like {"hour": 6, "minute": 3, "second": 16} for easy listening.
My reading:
{"hour": 7, "minute": 15, "second": 24}
